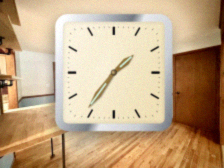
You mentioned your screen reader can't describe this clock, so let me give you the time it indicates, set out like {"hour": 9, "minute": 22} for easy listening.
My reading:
{"hour": 1, "minute": 36}
